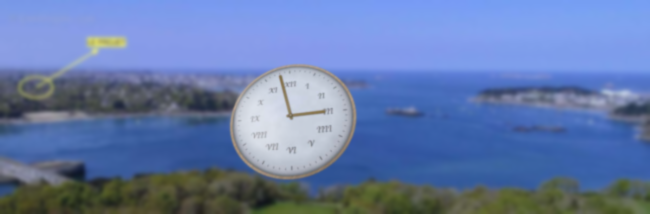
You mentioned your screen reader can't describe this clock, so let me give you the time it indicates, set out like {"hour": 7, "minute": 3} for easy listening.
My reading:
{"hour": 2, "minute": 58}
